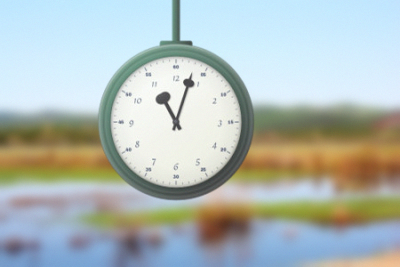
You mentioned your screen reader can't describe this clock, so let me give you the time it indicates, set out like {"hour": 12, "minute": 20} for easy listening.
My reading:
{"hour": 11, "minute": 3}
